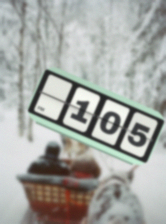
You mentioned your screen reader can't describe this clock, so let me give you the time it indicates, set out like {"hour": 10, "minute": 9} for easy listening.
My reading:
{"hour": 1, "minute": 5}
